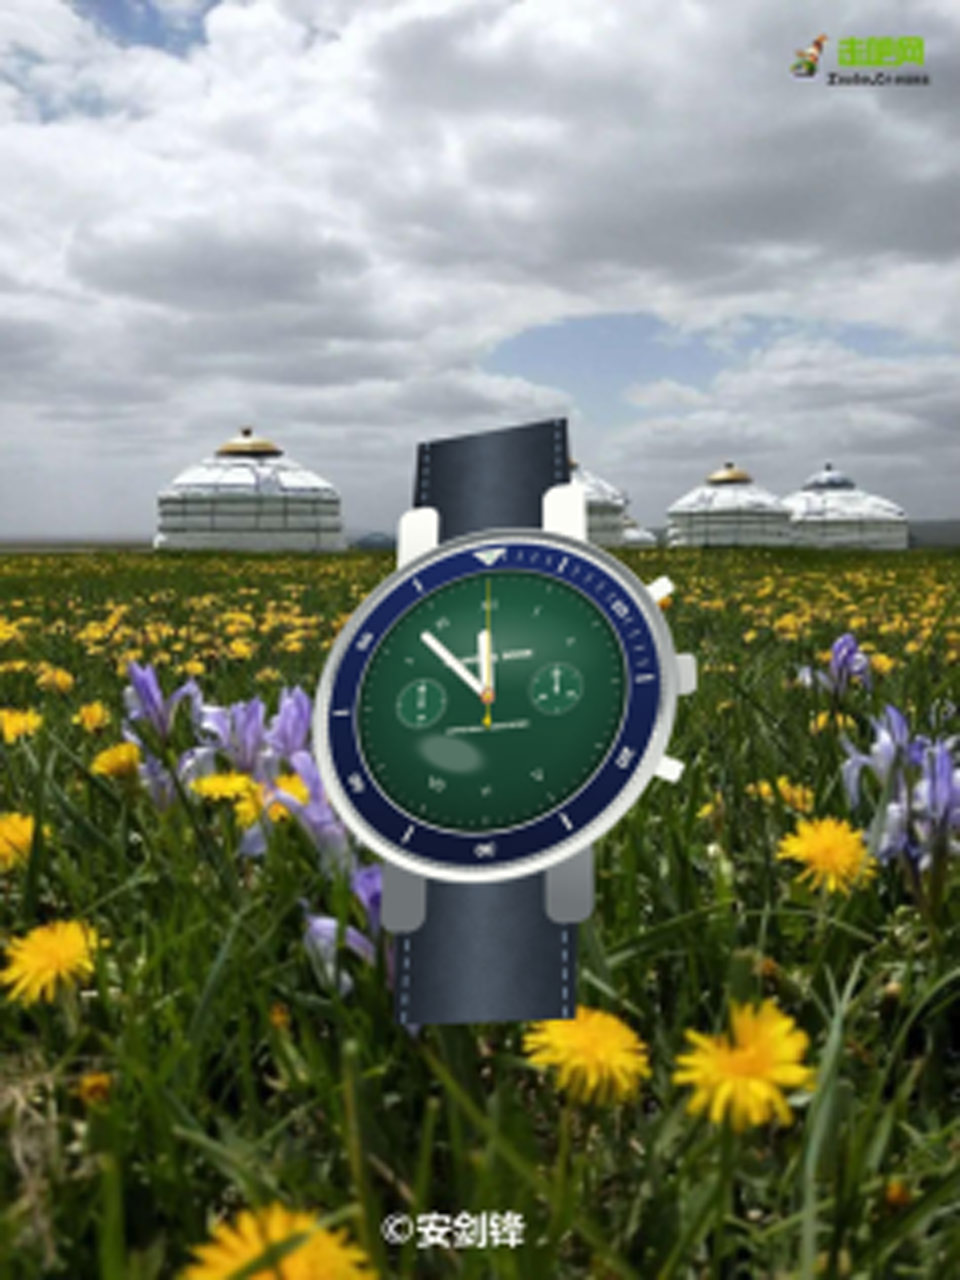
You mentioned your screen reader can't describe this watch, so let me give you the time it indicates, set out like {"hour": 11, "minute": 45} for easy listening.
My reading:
{"hour": 11, "minute": 53}
